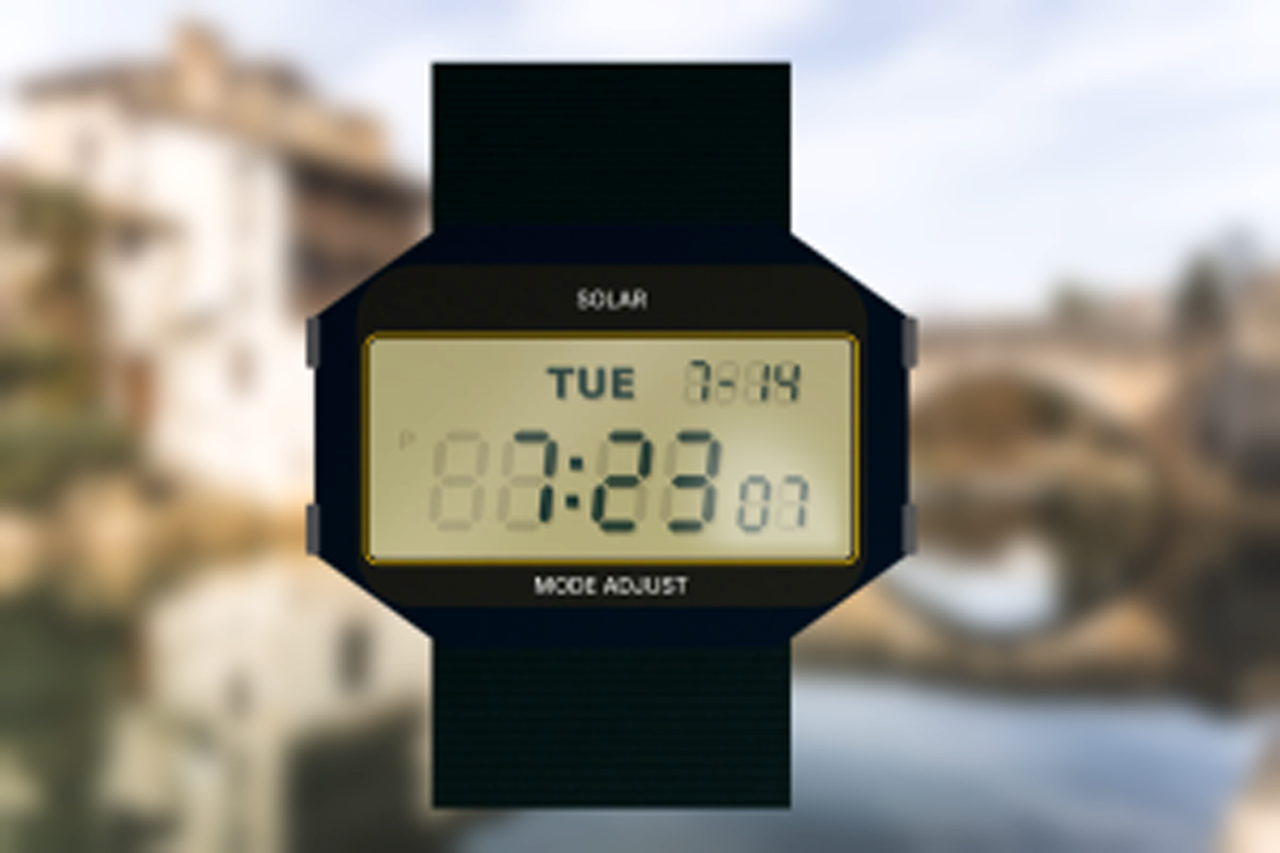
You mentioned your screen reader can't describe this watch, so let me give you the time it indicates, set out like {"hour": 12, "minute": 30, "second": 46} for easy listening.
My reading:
{"hour": 7, "minute": 23, "second": 7}
